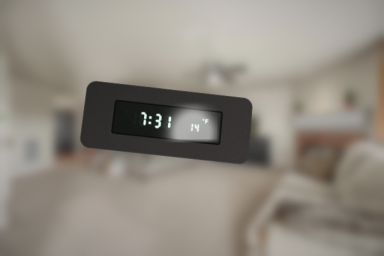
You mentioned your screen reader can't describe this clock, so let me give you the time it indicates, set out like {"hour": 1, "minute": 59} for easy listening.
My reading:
{"hour": 7, "minute": 31}
